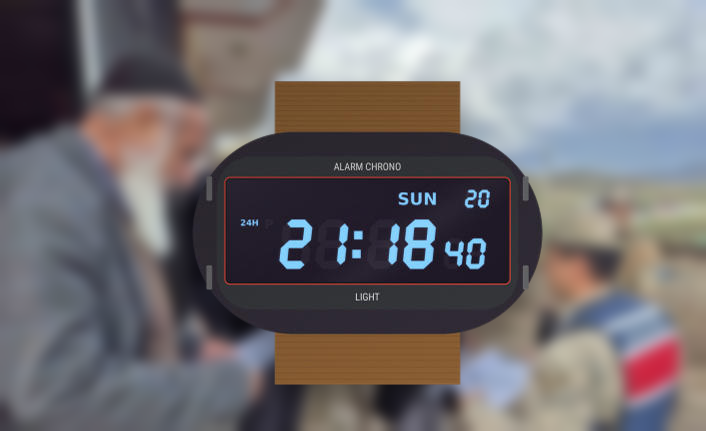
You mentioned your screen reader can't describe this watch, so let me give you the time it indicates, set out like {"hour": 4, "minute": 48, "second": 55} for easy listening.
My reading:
{"hour": 21, "minute": 18, "second": 40}
